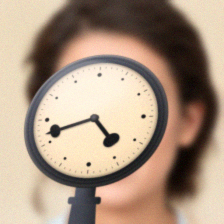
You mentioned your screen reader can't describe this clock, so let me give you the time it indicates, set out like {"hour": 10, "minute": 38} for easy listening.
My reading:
{"hour": 4, "minute": 42}
